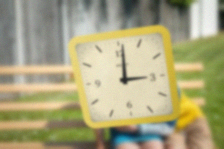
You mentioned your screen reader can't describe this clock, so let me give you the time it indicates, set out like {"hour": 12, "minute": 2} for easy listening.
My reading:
{"hour": 3, "minute": 1}
